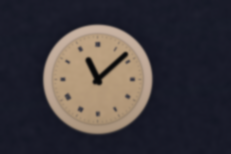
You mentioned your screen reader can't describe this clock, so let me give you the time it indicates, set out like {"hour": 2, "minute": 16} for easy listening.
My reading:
{"hour": 11, "minute": 8}
